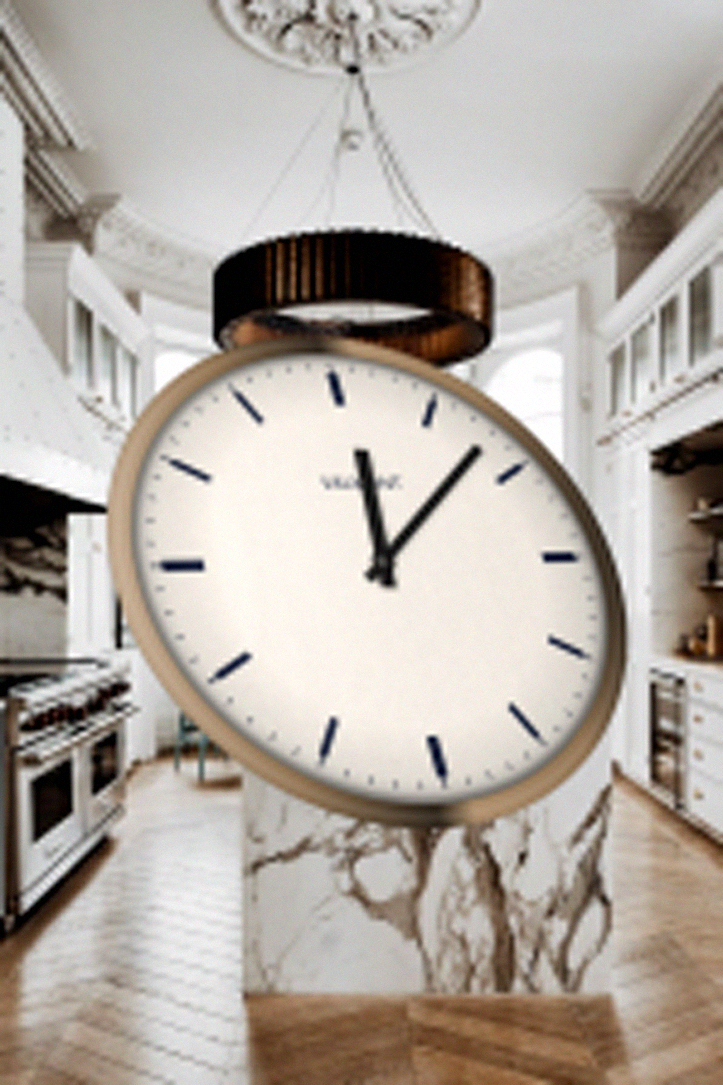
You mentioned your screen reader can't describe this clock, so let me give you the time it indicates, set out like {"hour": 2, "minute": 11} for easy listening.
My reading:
{"hour": 12, "minute": 8}
